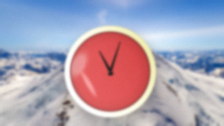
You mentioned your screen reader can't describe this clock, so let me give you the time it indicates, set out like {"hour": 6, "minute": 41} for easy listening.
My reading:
{"hour": 11, "minute": 3}
